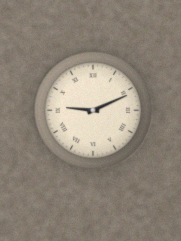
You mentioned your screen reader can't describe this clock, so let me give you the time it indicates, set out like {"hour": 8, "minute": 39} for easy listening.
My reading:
{"hour": 9, "minute": 11}
